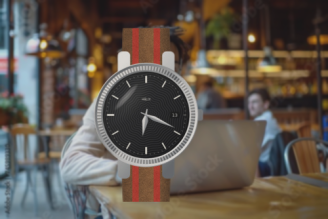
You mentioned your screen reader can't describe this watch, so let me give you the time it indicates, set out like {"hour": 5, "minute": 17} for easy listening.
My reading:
{"hour": 6, "minute": 19}
